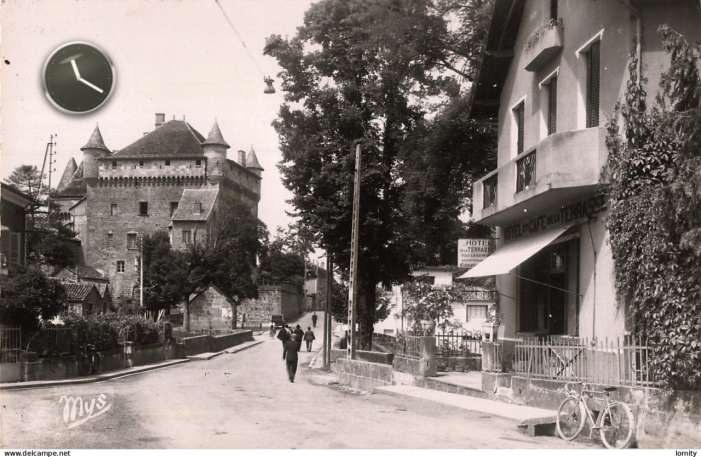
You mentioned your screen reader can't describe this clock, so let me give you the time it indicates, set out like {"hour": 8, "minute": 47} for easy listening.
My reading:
{"hour": 11, "minute": 20}
